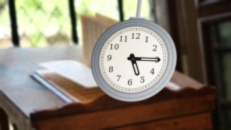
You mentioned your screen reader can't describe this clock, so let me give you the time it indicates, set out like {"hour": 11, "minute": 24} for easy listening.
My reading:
{"hour": 5, "minute": 15}
